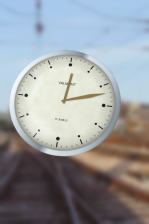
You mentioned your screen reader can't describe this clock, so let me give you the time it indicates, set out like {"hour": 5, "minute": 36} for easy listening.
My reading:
{"hour": 12, "minute": 12}
